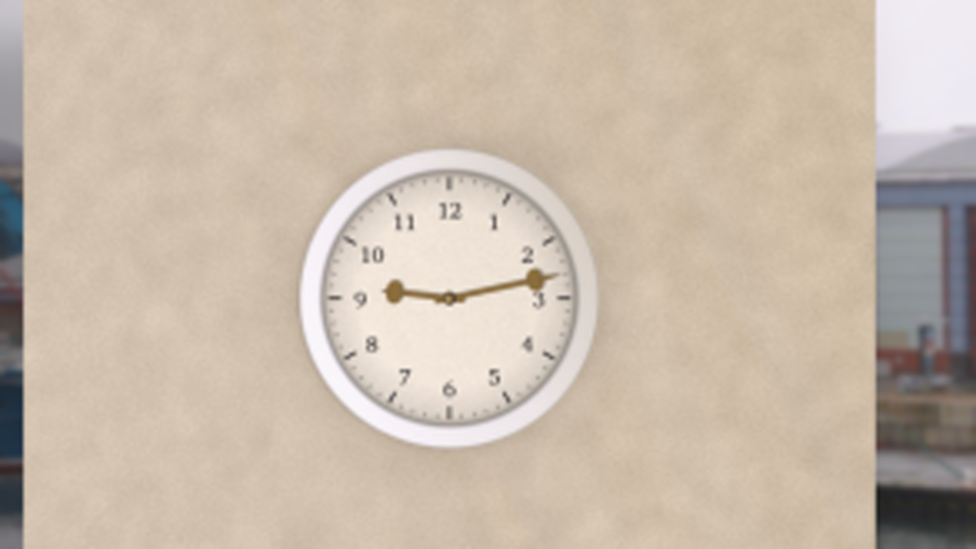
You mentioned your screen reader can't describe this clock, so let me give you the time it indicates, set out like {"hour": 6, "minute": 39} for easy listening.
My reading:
{"hour": 9, "minute": 13}
